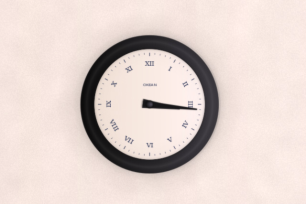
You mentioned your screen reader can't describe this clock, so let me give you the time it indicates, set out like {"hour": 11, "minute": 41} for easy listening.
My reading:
{"hour": 3, "minute": 16}
